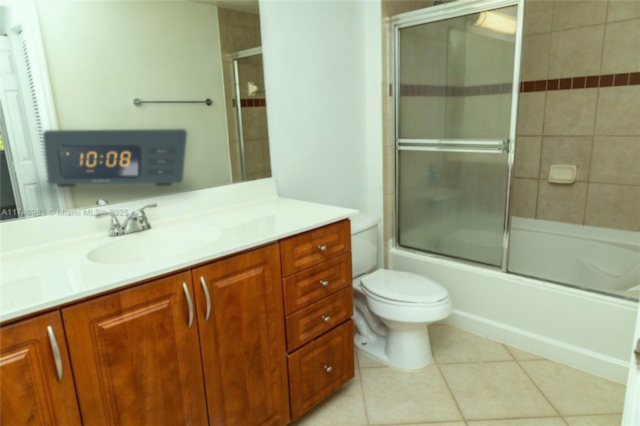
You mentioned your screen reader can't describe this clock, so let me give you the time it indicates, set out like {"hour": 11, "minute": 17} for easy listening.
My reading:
{"hour": 10, "minute": 8}
